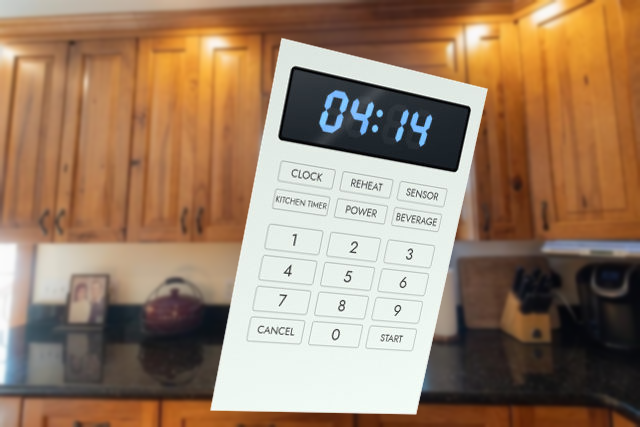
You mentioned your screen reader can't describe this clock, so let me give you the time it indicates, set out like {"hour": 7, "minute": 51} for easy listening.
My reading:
{"hour": 4, "minute": 14}
